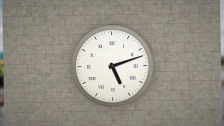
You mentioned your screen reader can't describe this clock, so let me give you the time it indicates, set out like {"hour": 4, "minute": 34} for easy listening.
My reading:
{"hour": 5, "minute": 12}
